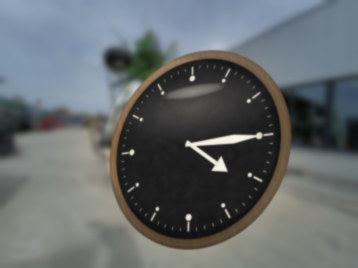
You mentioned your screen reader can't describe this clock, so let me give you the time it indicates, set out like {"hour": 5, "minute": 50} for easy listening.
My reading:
{"hour": 4, "minute": 15}
